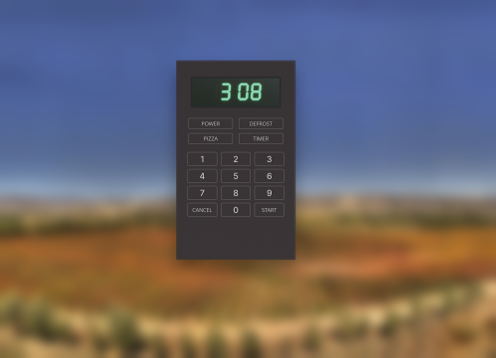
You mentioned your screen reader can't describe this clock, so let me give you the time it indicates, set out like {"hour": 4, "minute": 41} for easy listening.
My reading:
{"hour": 3, "minute": 8}
